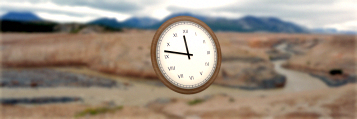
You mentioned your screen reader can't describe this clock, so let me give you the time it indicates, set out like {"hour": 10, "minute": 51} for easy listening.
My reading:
{"hour": 11, "minute": 47}
